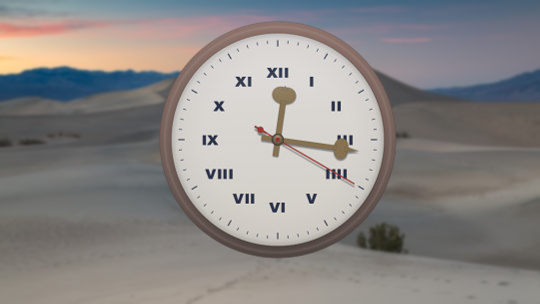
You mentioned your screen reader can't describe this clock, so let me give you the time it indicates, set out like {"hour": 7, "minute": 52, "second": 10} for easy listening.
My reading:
{"hour": 12, "minute": 16, "second": 20}
